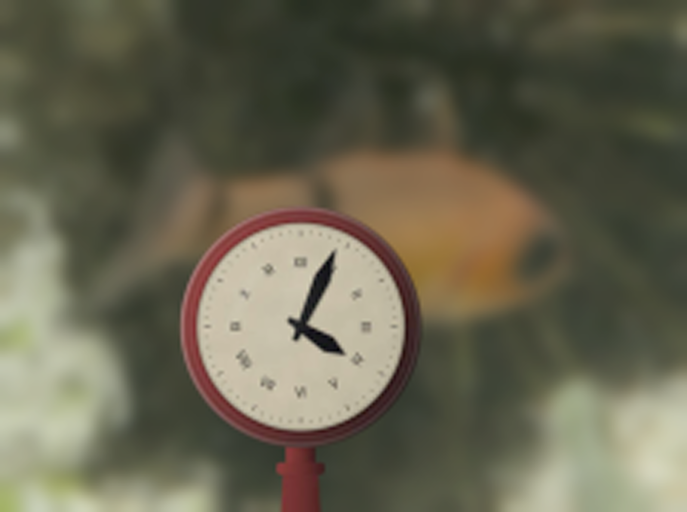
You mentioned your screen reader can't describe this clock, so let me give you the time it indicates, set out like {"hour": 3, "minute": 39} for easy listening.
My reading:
{"hour": 4, "minute": 4}
